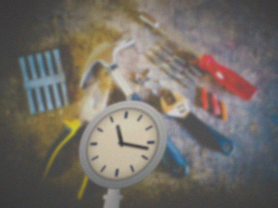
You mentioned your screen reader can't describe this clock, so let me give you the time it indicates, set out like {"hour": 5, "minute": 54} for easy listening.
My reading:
{"hour": 11, "minute": 17}
